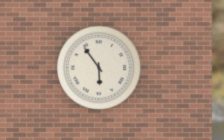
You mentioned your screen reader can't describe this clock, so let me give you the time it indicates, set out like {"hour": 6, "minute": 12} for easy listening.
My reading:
{"hour": 5, "minute": 54}
